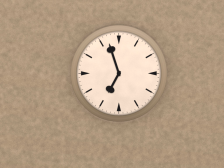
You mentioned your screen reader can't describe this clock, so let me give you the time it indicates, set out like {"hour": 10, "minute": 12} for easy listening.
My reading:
{"hour": 6, "minute": 57}
